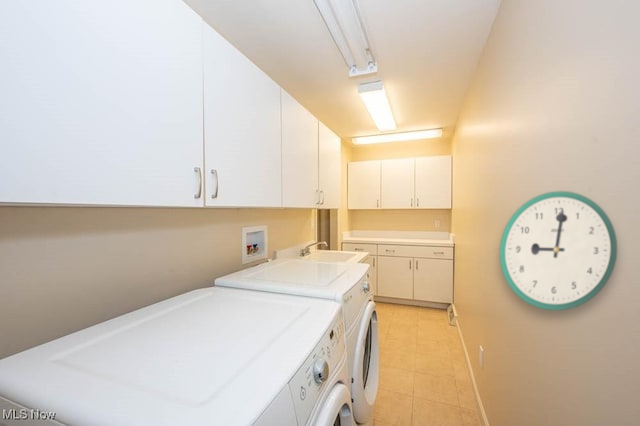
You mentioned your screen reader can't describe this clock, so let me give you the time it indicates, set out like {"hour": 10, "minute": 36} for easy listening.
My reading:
{"hour": 9, "minute": 1}
